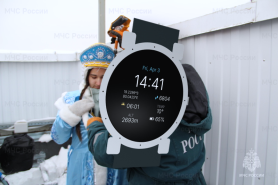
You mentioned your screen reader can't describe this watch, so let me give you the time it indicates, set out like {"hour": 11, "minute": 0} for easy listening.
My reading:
{"hour": 14, "minute": 41}
